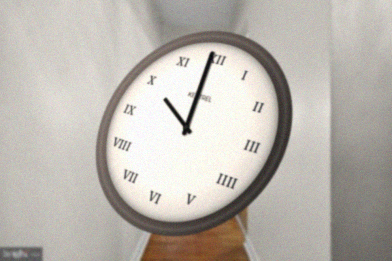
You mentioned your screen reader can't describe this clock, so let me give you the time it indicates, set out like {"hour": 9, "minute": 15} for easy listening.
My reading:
{"hour": 9, "minute": 59}
